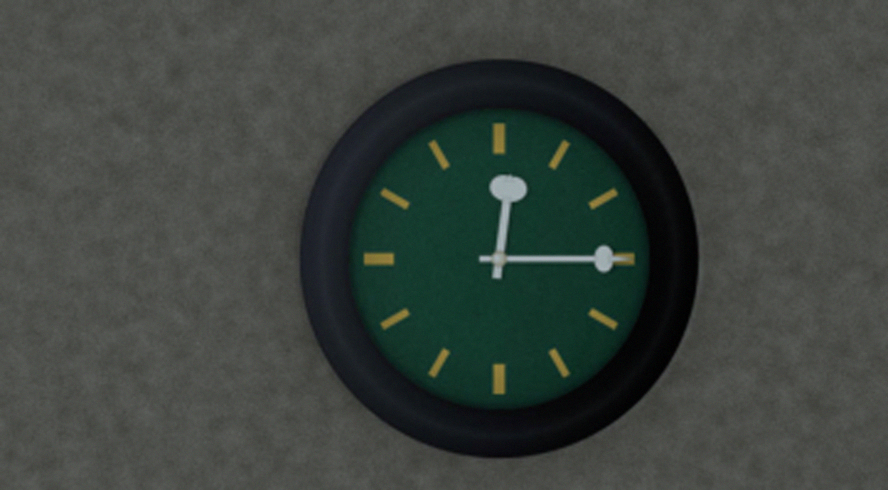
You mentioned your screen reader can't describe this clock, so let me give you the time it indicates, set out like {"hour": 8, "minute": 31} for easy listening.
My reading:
{"hour": 12, "minute": 15}
